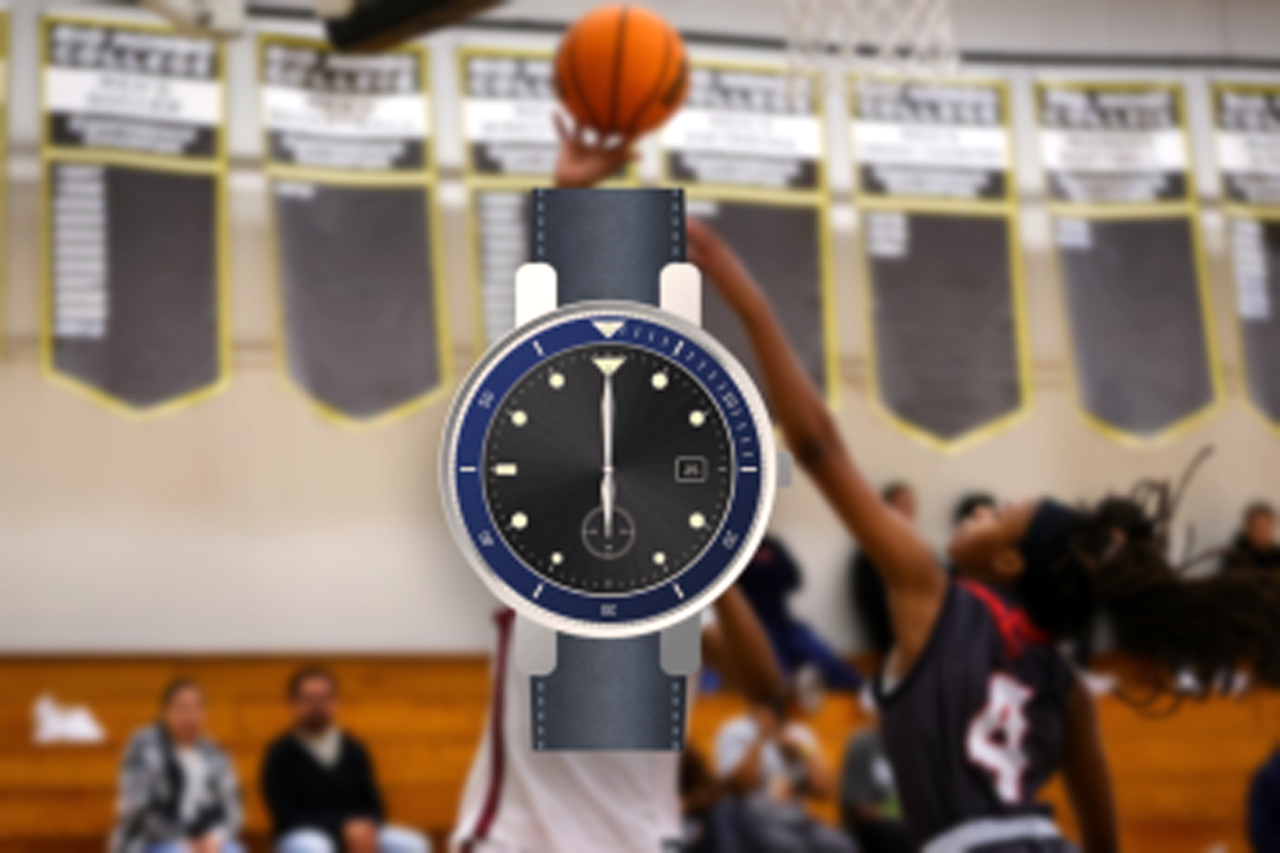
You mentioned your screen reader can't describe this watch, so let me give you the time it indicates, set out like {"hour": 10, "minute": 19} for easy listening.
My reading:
{"hour": 6, "minute": 0}
